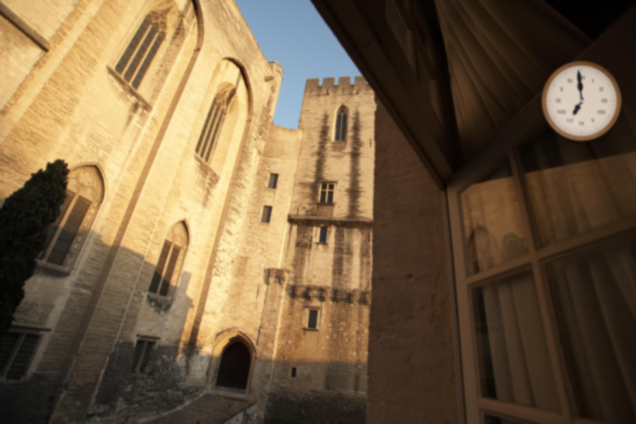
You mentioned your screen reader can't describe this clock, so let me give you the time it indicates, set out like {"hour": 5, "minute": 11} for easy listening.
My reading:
{"hour": 6, "minute": 59}
